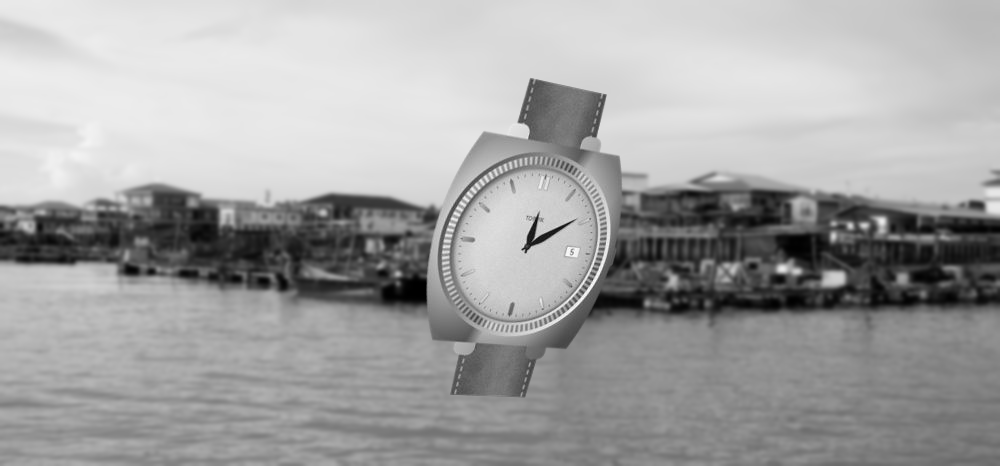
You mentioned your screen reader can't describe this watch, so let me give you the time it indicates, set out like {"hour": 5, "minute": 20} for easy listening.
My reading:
{"hour": 12, "minute": 9}
